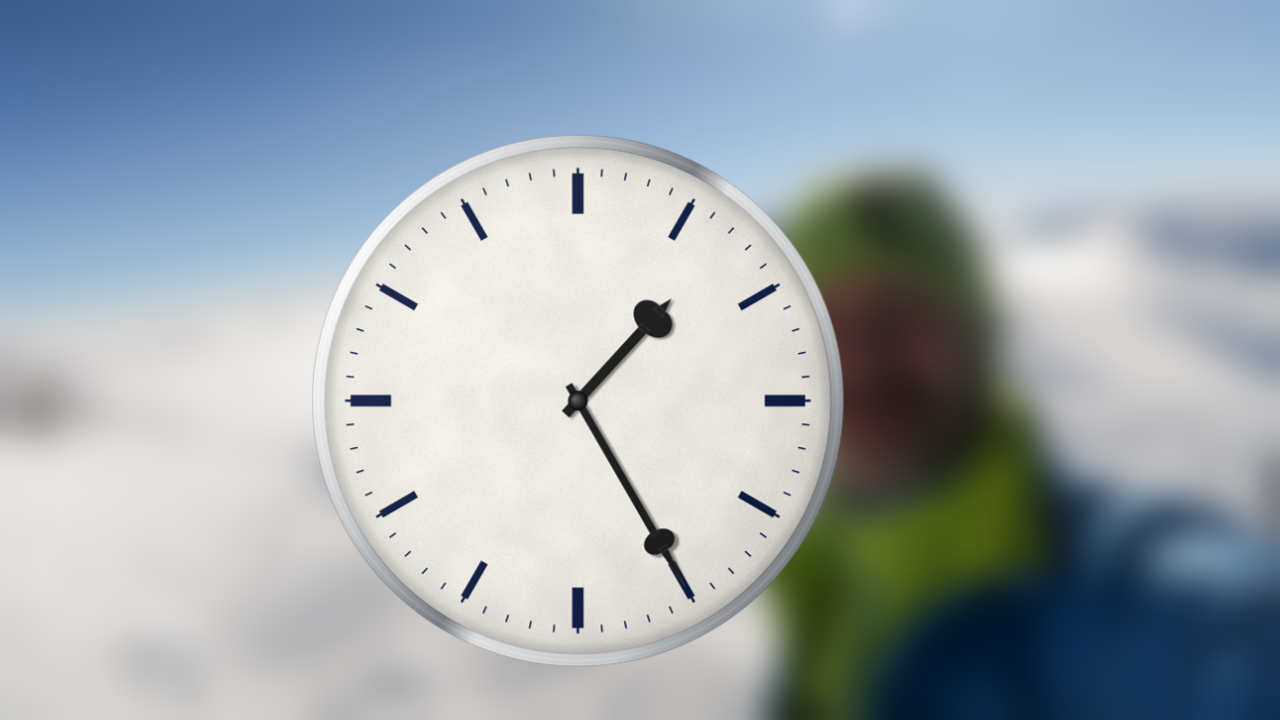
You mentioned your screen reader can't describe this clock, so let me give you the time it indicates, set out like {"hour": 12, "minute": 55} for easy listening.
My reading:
{"hour": 1, "minute": 25}
